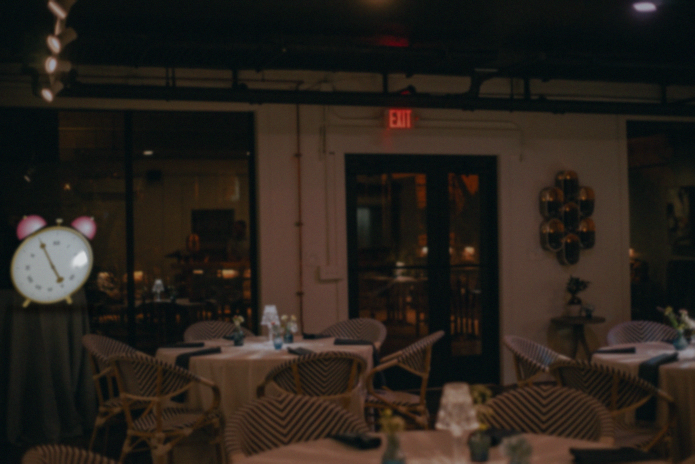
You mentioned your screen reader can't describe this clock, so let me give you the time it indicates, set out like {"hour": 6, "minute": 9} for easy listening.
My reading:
{"hour": 4, "minute": 55}
